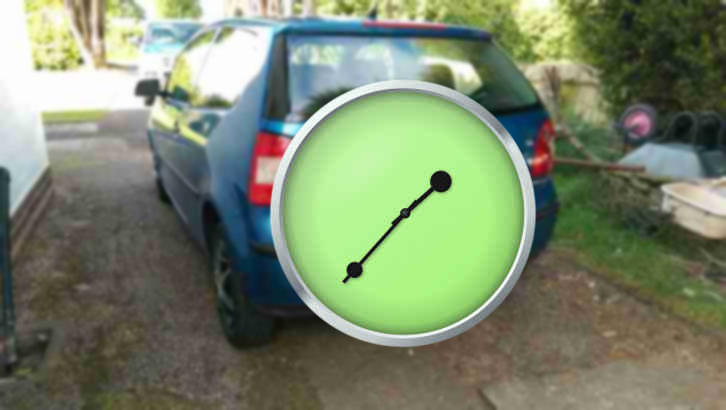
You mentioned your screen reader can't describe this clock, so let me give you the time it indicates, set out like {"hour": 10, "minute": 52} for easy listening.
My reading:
{"hour": 1, "minute": 37}
